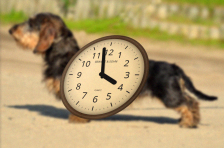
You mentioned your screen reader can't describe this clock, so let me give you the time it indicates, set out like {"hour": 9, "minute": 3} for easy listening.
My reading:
{"hour": 3, "minute": 58}
